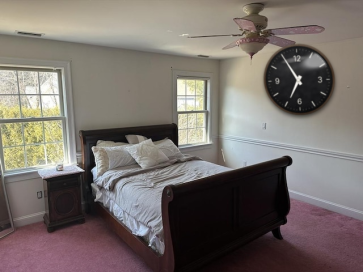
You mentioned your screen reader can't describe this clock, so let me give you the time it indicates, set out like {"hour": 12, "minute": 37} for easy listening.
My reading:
{"hour": 6, "minute": 55}
